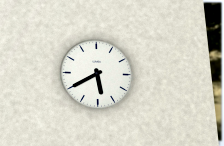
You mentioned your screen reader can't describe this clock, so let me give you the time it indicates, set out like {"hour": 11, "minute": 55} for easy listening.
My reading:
{"hour": 5, "minute": 40}
